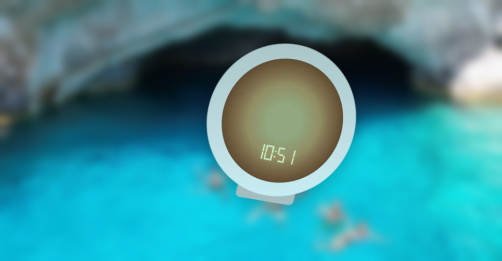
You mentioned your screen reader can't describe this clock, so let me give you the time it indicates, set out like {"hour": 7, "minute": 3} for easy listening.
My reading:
{"hour": 10, "minute": 51}
